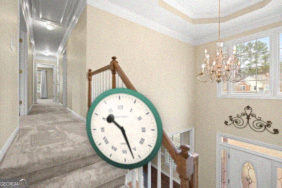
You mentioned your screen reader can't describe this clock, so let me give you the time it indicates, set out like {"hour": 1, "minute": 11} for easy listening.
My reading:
{"hour": 10, "minute": 27}
